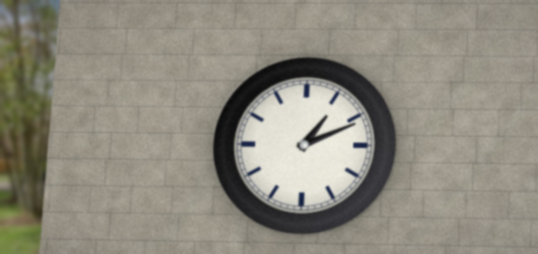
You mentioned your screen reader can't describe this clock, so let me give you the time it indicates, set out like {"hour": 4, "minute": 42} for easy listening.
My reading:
{"hour": 1, "minute": 11}
